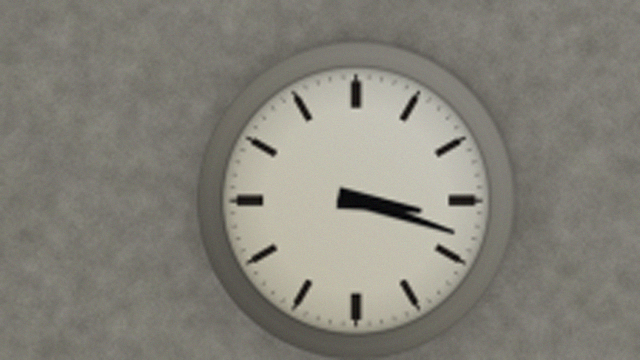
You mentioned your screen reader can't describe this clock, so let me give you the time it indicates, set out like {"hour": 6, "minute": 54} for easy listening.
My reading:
{"hour": 3, "minute": 18}
